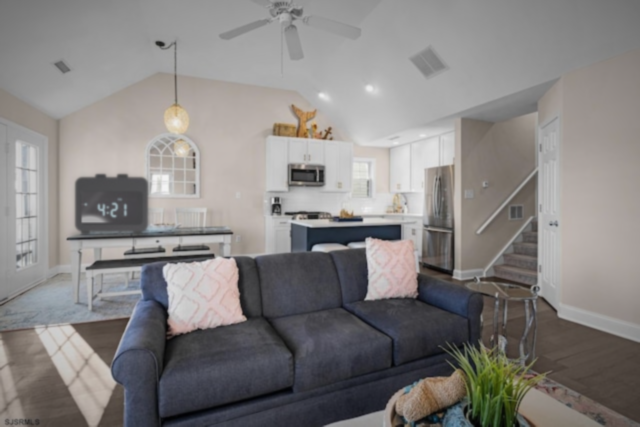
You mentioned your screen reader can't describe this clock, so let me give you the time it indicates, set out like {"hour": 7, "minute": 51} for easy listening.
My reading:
{"hour": 4, "minute": 21}
